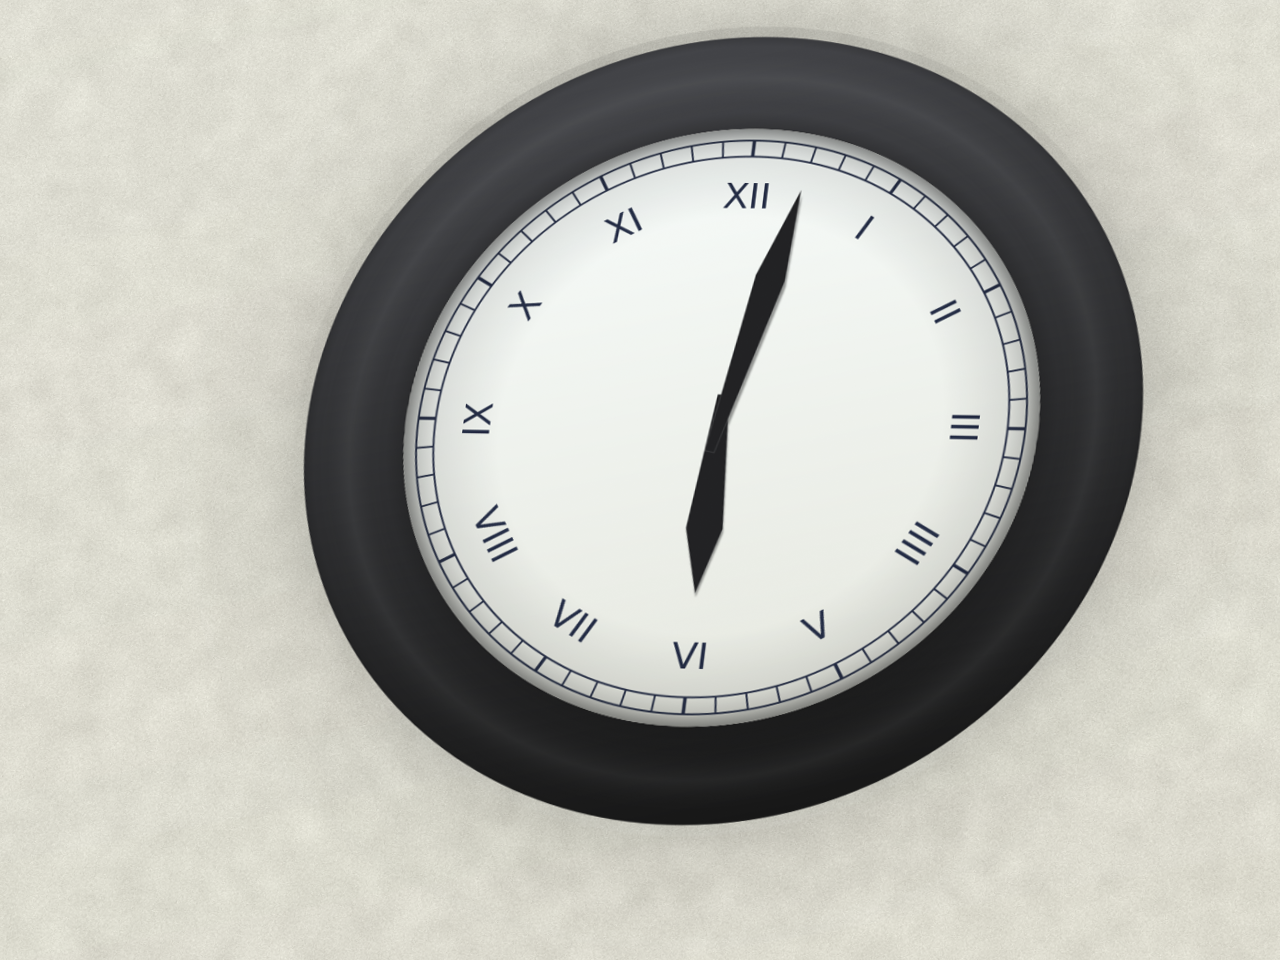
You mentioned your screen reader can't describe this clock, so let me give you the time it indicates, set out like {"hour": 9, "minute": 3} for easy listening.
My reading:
{"hour": 6, "minute": 2}
